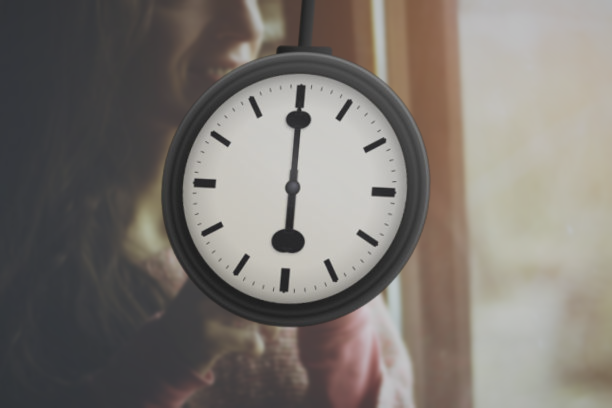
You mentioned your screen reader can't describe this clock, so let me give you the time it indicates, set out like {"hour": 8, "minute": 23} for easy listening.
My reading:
{"hour": 6, "minute": 0}
